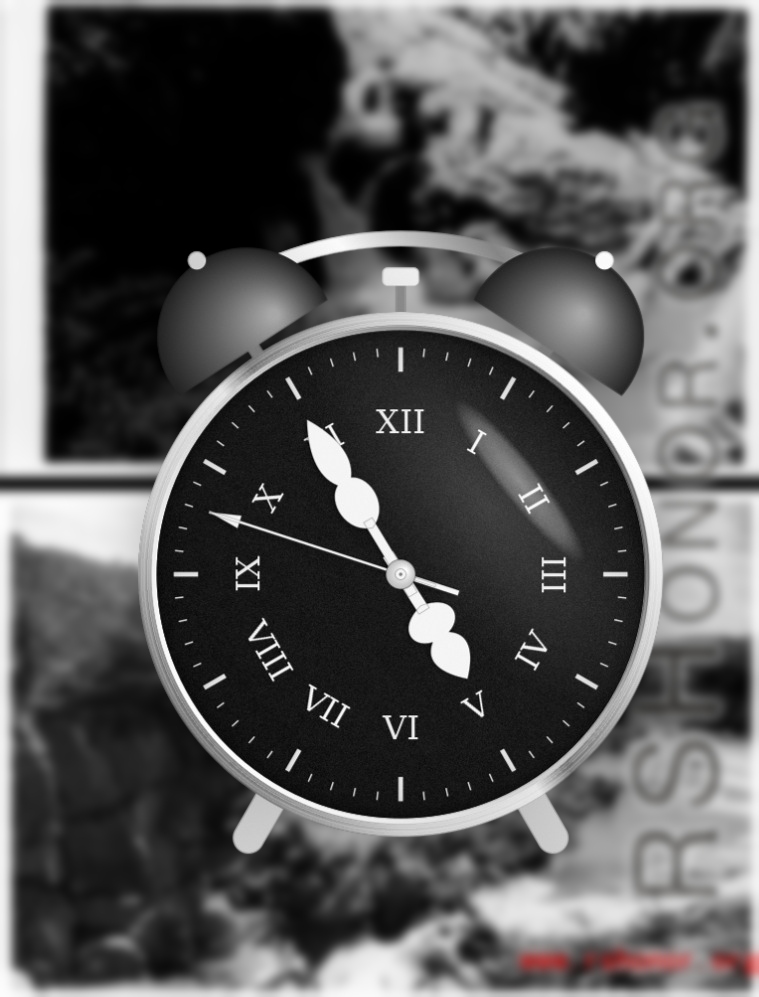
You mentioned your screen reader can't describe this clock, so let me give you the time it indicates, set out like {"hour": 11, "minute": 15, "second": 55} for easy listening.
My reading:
{"hour": 4, "minute": 54, "second": 48}
